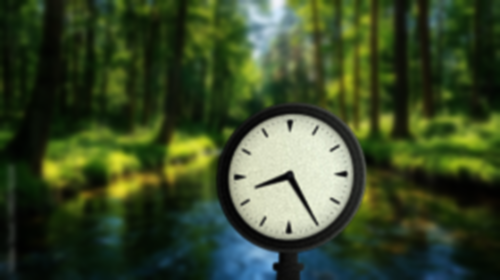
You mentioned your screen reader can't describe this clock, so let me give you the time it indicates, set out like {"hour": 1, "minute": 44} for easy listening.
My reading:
{"hour": 8, "minute": 25}
